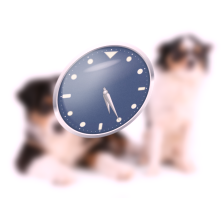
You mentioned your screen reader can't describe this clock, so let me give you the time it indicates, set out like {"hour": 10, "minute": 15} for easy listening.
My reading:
{"hour": 5, "minute": 25}
